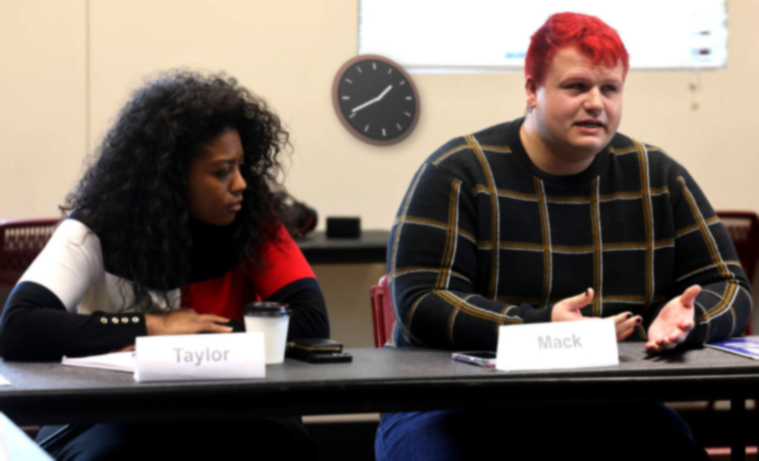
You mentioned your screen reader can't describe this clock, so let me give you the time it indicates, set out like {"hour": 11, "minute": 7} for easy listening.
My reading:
{"hour": 1, "minute": 41}
